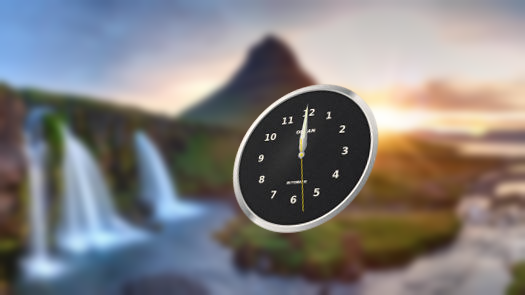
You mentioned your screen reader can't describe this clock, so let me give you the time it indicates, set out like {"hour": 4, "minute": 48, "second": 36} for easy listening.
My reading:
{"hour": 11, "minute": 59, "second": 28}
